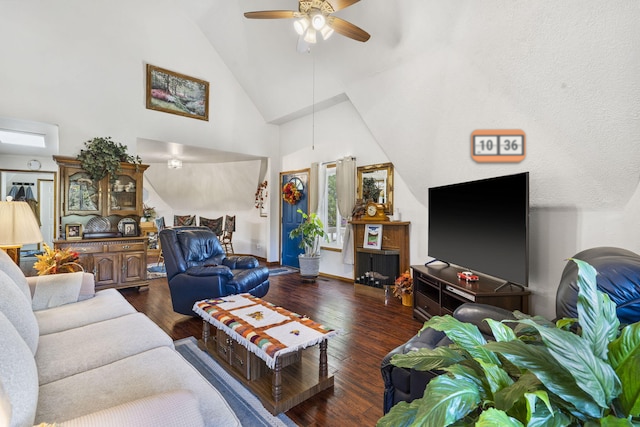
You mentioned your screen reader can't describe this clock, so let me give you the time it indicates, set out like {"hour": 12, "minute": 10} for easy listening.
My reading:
{"hour": 10, "minute": 36}
